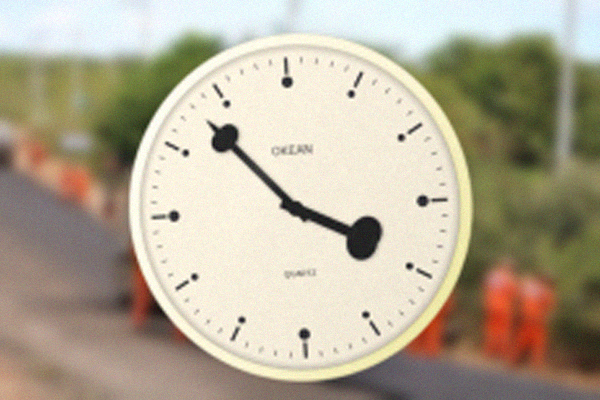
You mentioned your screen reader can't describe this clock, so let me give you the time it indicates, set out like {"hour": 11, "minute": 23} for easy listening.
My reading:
{"hour": 3, "minute": 53}
